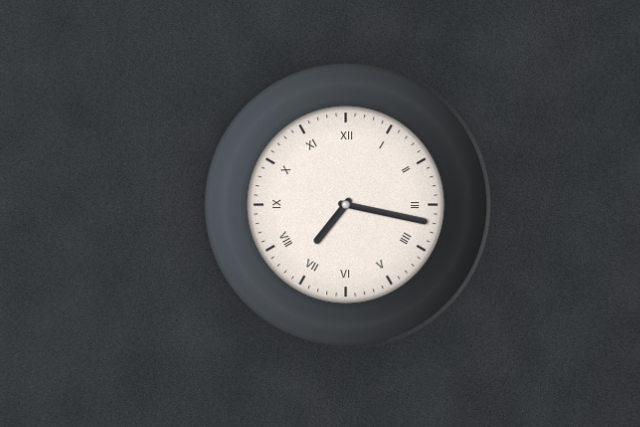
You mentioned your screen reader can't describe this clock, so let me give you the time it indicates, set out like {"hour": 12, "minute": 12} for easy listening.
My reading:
{"hour": 7, "minute": 17}
